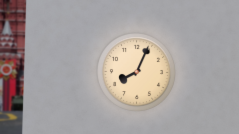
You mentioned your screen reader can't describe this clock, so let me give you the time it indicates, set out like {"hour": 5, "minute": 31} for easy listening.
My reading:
{"hour": 8, "minute": 4}
